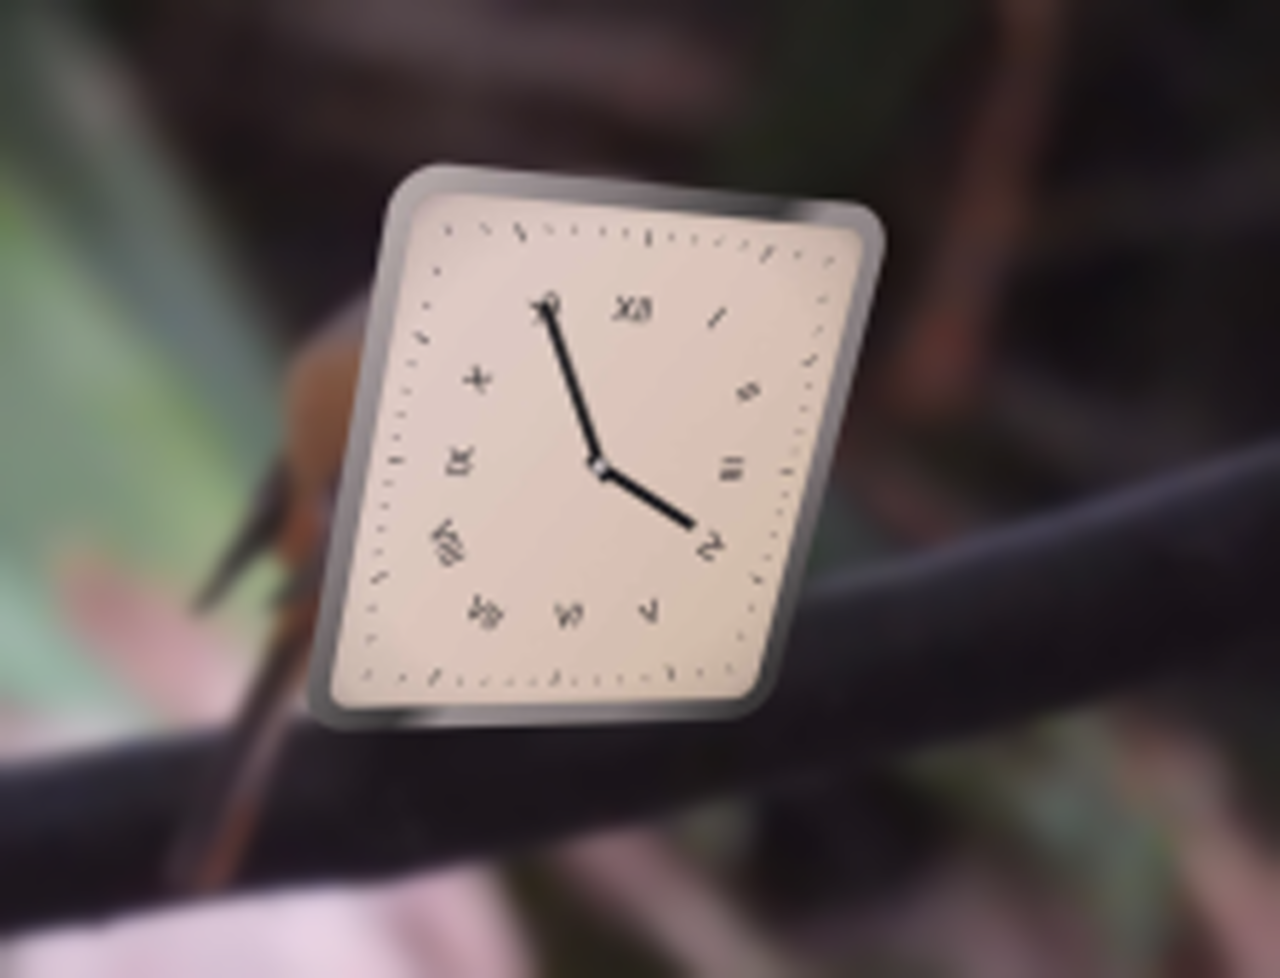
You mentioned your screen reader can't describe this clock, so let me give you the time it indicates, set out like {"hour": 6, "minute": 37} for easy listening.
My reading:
{"hour": 3, "minute": 55}
